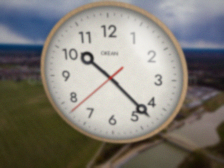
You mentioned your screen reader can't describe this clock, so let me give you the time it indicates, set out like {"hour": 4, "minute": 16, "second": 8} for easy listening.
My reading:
{"hour": 10, "minute": 22, "second": 38}
